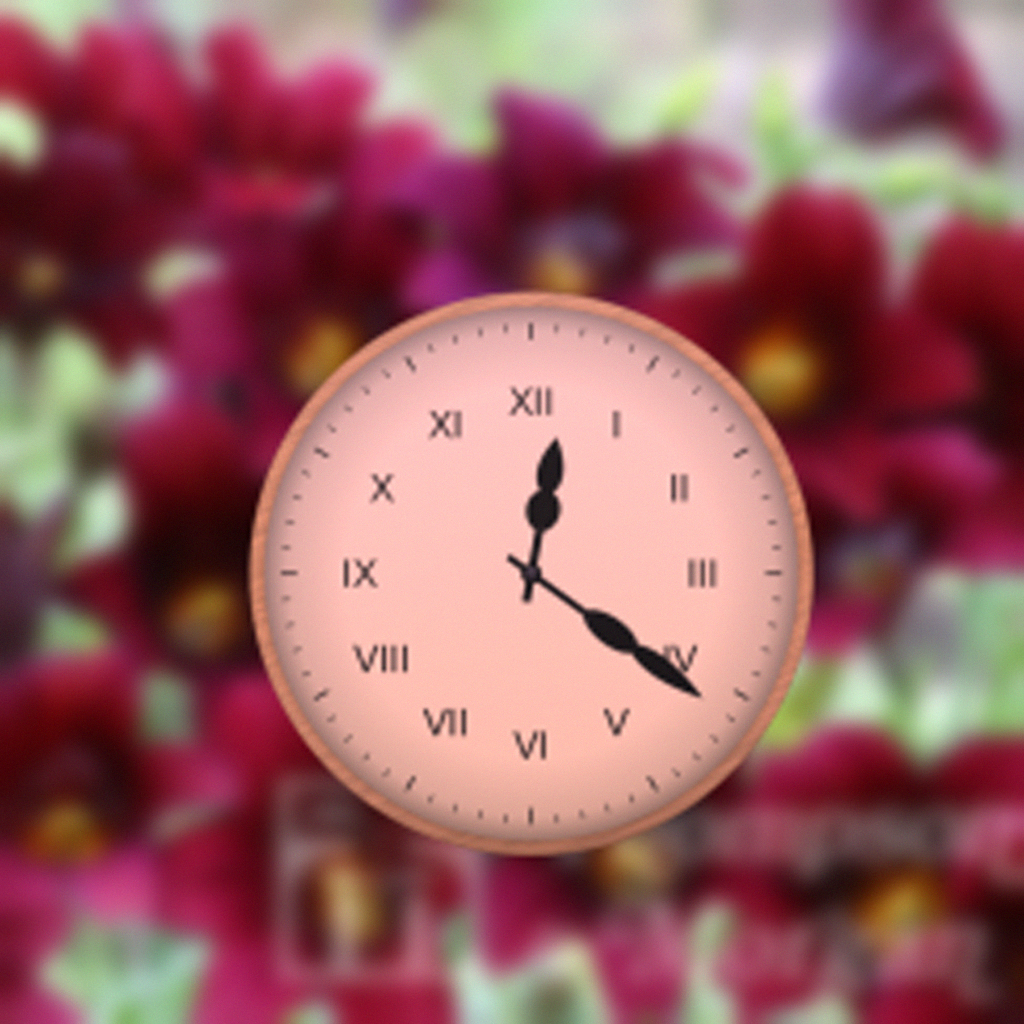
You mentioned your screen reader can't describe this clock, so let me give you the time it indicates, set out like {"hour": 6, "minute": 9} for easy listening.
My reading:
{"hour": 12, "minute": 21}
